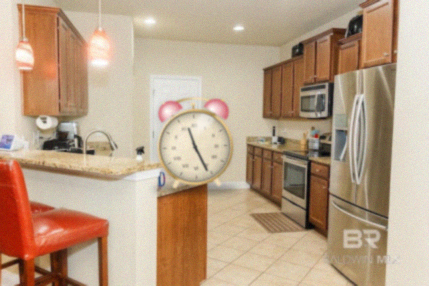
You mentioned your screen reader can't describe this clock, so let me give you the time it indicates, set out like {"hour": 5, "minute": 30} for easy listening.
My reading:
{"hour": 11, "minute": 26}
